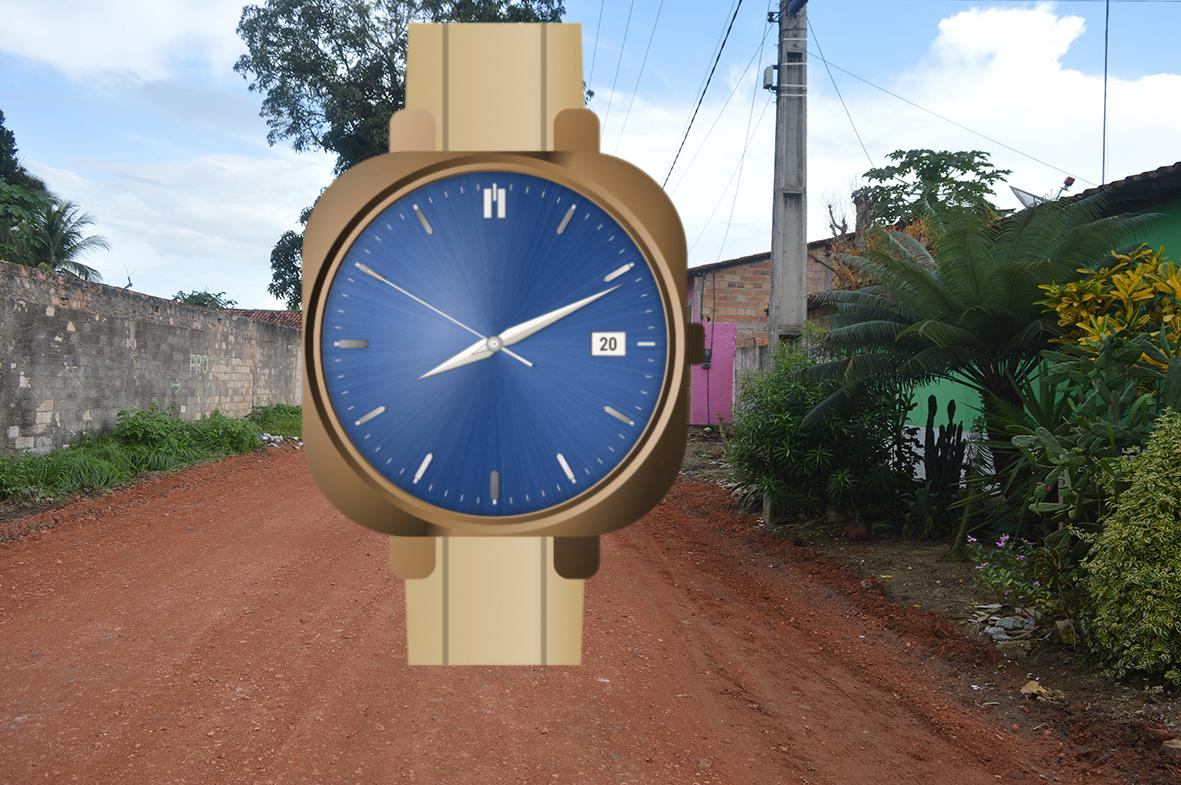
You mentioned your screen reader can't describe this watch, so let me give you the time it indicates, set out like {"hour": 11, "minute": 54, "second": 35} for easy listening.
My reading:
{"hour": 8, "minute": 10, "second": 50}
